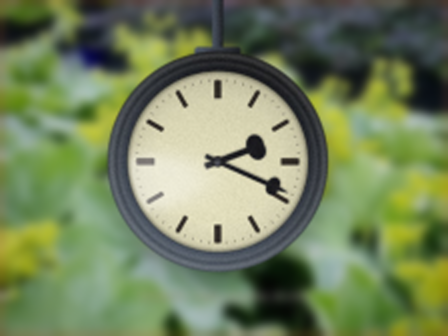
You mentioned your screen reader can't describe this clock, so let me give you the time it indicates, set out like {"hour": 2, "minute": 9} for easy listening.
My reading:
{"hour": 2, "minute": 19}
